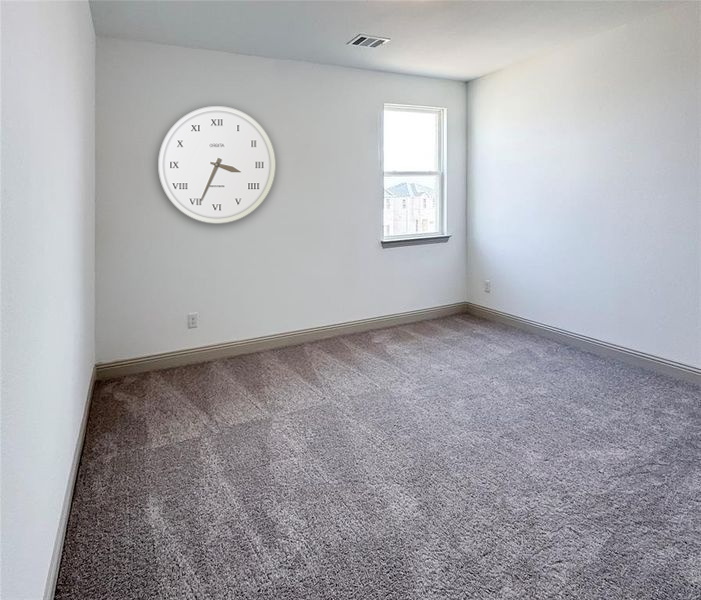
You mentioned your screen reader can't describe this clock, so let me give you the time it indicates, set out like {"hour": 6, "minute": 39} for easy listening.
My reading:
{"hour": 3, "minute": 34}
